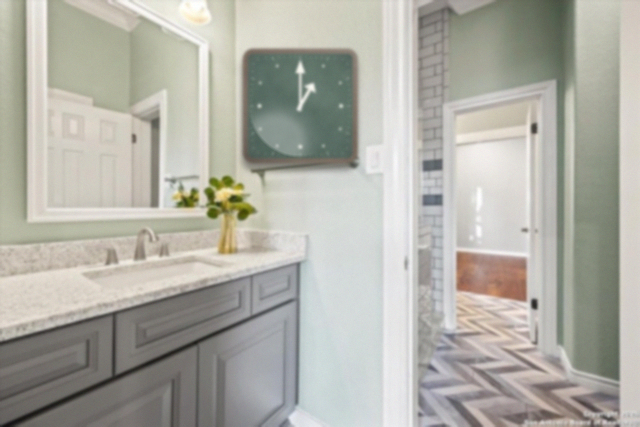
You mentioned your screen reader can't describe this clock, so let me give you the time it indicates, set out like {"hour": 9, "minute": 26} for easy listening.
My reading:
{"hour": 1, "minute": 0}
